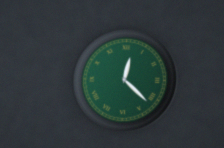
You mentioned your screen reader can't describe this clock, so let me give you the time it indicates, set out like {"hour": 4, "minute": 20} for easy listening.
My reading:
{"hour": 12, "minute": 22}
